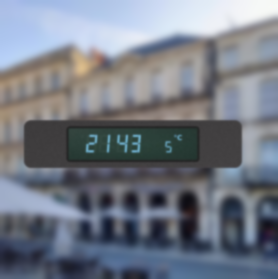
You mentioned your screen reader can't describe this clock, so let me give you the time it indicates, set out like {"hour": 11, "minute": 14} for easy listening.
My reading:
{"hour": 21, "minute": 43}
